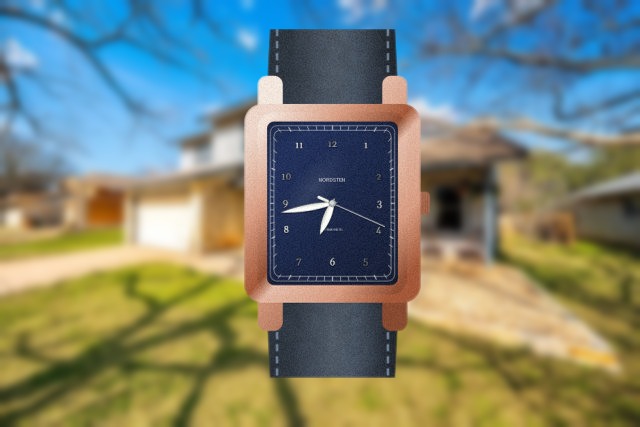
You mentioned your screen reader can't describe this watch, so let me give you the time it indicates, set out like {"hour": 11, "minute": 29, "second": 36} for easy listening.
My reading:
{"hour": 6, "minute": 43, "second": 19}
